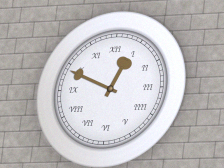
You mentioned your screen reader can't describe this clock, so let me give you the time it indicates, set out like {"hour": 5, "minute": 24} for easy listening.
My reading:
{"hour": 12, "minute": 49}
